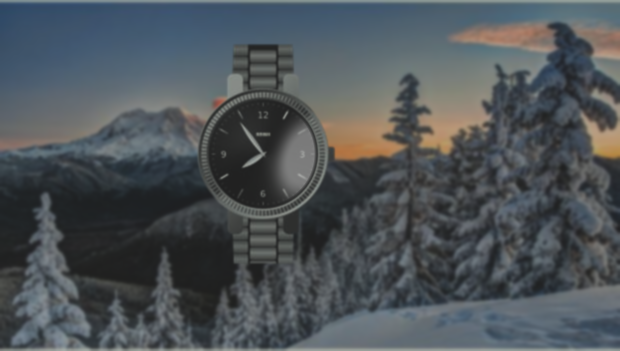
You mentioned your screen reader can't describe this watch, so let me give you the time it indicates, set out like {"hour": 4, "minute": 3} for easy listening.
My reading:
{"hour": 7, "minute": 54}
